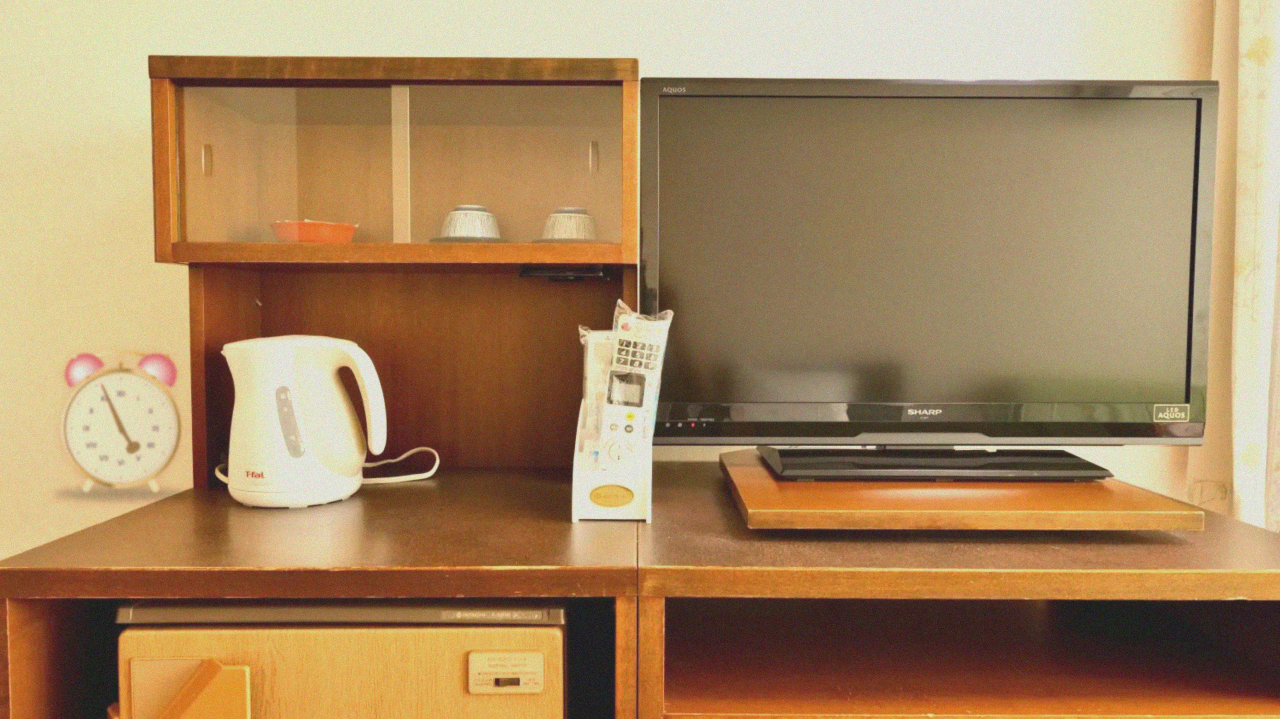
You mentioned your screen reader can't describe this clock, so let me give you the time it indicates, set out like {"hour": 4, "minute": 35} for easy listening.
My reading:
{"hour": 4, "minute": 56}
